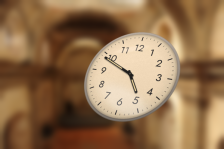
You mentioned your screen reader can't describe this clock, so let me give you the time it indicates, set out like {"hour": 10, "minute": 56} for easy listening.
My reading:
{"hour": 4, "minute": 49}
